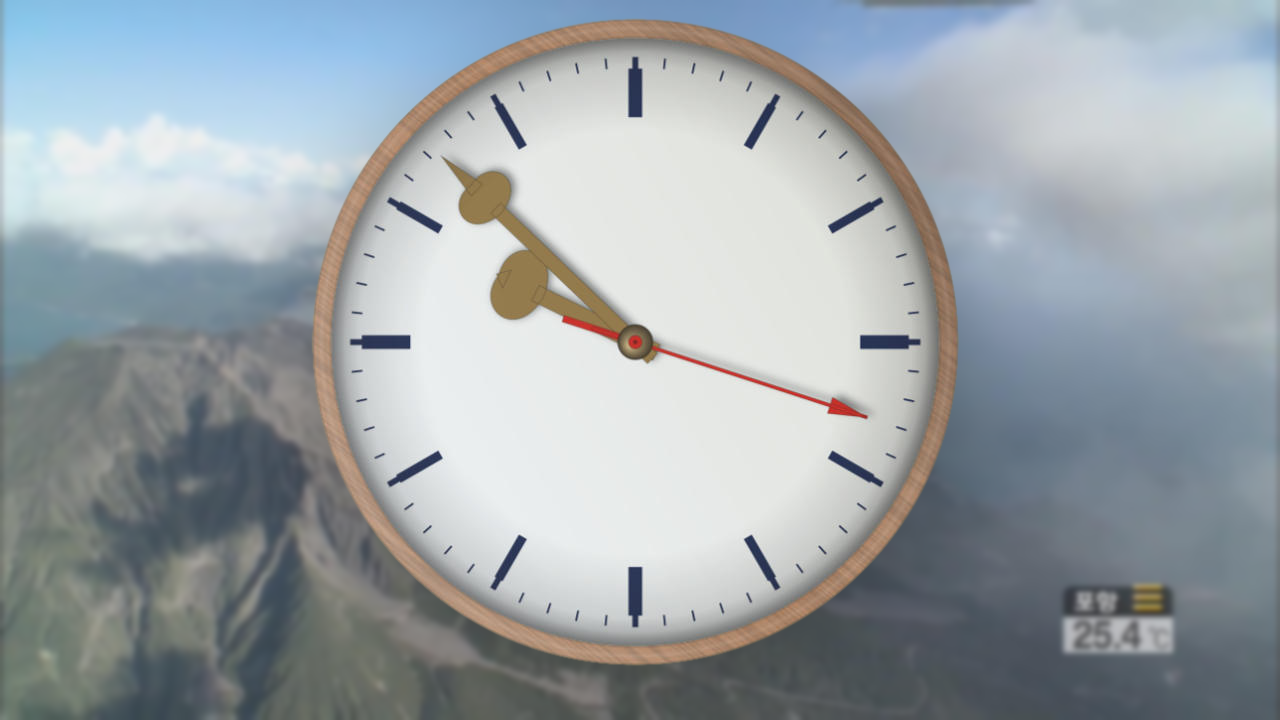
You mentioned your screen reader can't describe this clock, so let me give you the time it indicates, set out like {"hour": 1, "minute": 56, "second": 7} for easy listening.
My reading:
{"hour": 9, "minute": 52, "second": 18}
